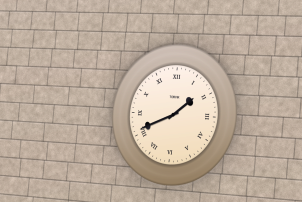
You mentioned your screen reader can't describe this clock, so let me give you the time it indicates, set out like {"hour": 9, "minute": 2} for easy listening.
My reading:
{"hour": 1, "minute": 41}
